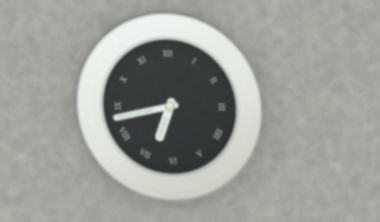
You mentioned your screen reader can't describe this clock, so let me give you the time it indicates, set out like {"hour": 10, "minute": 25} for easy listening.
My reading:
{"hour": 6, "minute": 43}
